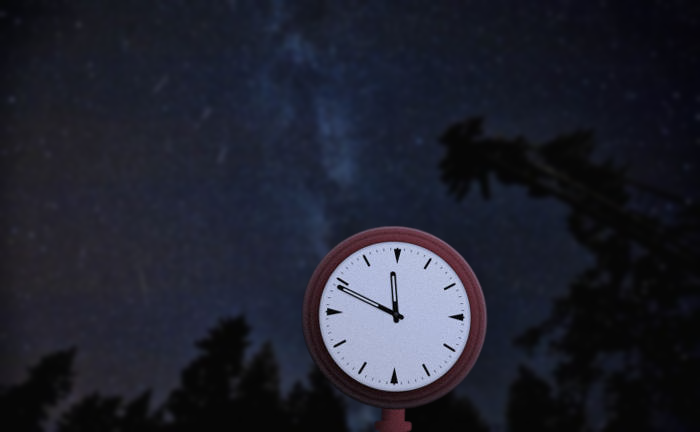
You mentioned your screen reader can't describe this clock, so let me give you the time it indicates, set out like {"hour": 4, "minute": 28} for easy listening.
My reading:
{"hour": 11, "minute": 49}
